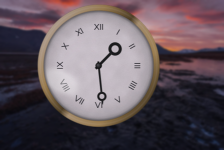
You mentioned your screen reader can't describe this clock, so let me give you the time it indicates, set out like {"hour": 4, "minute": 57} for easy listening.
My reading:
{"hour": 1, "minute": 29}
